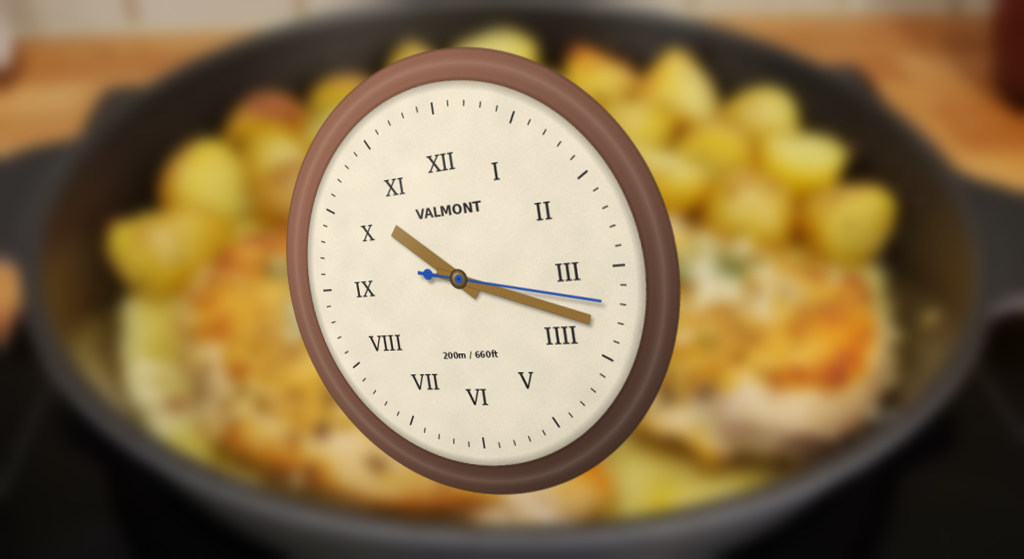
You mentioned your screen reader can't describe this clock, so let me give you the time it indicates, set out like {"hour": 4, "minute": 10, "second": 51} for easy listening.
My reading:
{"hour": 10, "minute": 18, "second": 17}
